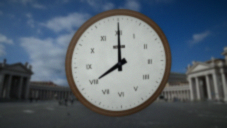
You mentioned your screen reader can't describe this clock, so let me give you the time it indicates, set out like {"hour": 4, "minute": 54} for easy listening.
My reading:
{"hour": 8, "minute": 0}
